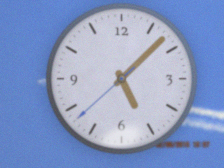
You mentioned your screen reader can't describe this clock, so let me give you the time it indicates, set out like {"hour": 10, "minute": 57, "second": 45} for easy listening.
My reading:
{"hour": 5, "minute": 7, "second": 38}
